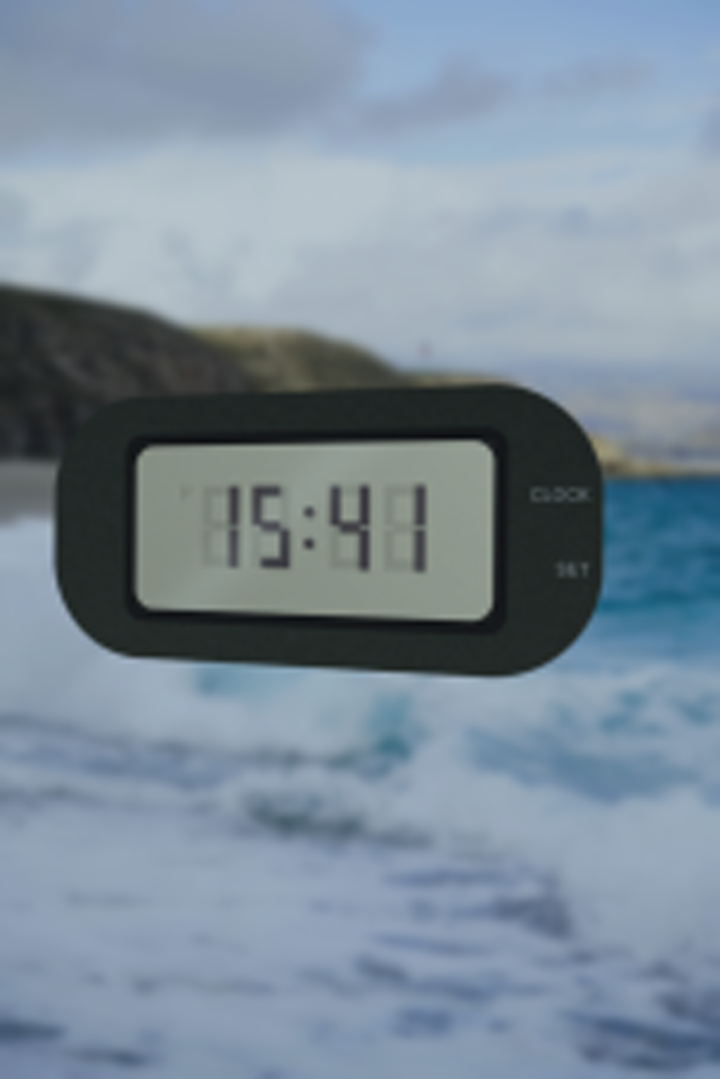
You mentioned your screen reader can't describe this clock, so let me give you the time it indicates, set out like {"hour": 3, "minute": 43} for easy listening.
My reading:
{"hour": 15, "minute": 41}
